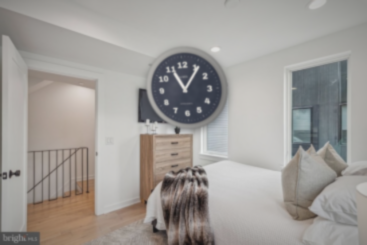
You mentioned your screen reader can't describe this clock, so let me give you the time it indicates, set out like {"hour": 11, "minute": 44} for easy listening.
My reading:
{"hour": 11, "minute": 6}
